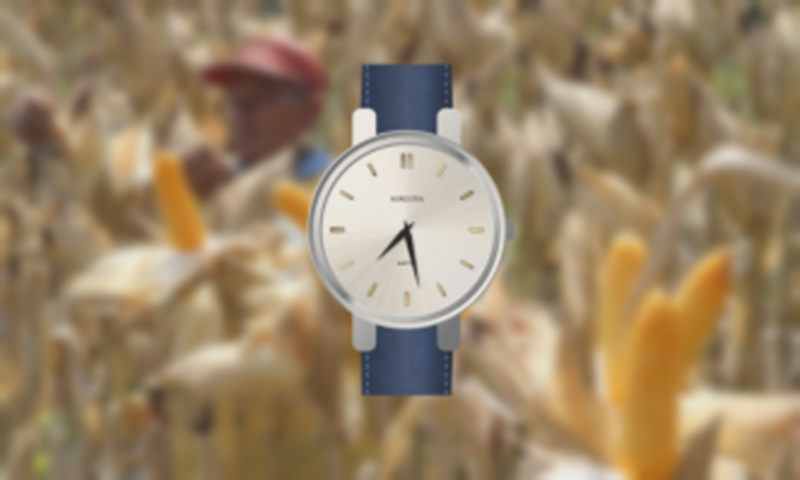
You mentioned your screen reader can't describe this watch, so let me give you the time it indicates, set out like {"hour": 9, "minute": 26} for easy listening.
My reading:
{"hour": 7, "minute": 28}
